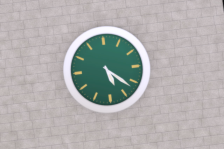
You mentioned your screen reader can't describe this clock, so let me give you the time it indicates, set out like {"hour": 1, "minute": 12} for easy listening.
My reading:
{"hour": 5, "minute": 22}
